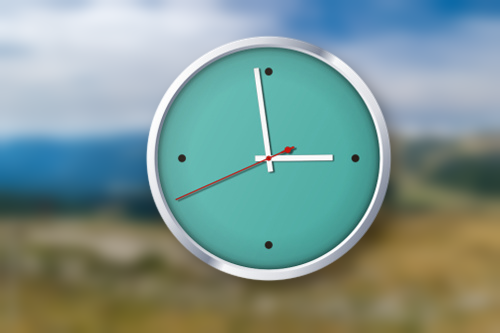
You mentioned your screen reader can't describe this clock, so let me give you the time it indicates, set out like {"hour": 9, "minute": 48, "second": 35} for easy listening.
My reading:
{"hour": 2, "minute": 58, "second": 41}
